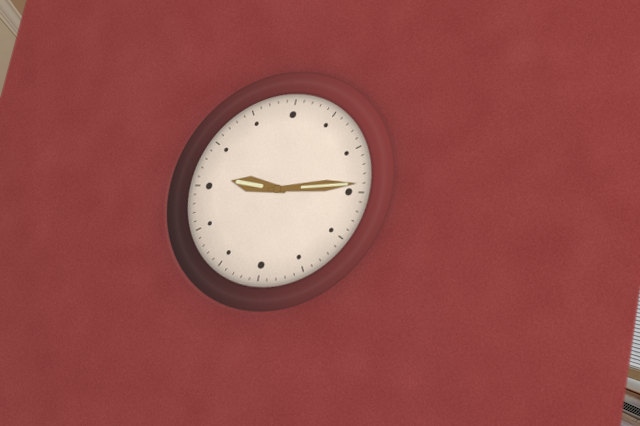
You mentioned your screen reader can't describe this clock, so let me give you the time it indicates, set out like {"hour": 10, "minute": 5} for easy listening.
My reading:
{"hour": 9, "minute": 14}
